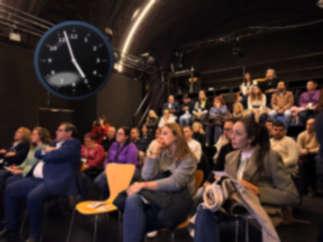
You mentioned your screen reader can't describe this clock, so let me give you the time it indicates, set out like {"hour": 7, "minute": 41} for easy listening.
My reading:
{"hour": 4, "minute": 57}
